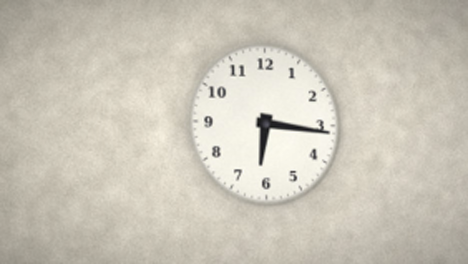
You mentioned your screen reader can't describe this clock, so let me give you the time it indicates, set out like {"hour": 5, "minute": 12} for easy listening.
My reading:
{"hour": 6, "minute": 16}
